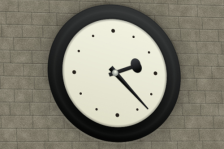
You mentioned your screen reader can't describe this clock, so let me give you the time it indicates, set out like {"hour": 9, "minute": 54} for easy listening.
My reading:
{"hour": 2, "minute": 23}
